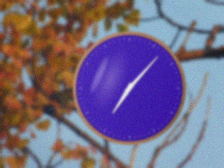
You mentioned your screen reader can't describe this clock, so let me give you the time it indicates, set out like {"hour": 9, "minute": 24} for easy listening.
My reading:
{"hour": 7, "minute": 7}
